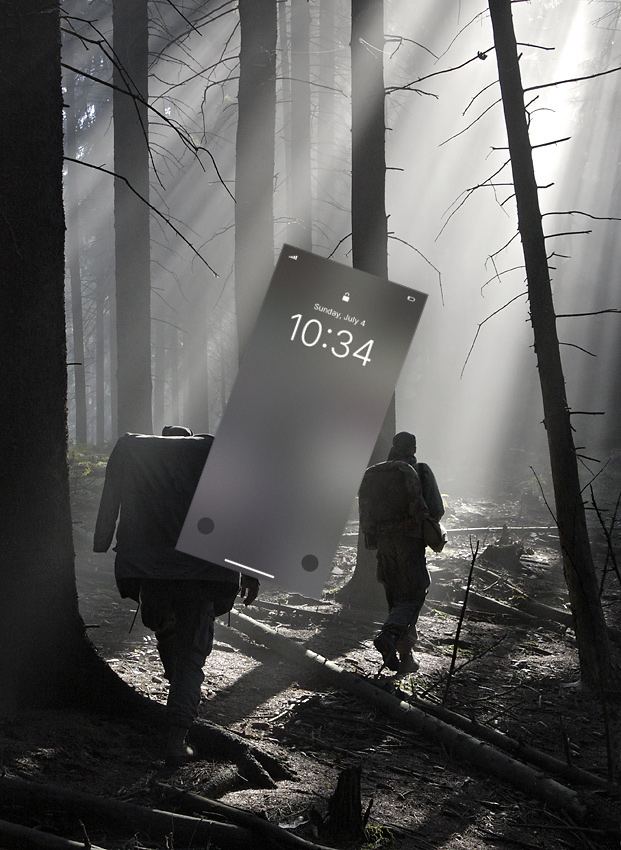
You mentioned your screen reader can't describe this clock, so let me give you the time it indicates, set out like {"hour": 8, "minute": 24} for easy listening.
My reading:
{"hour": 10, "minute": 34}
